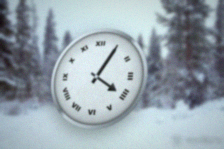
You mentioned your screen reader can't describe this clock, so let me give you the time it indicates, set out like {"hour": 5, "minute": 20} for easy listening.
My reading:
{"hour": 4, "minute": 5}
